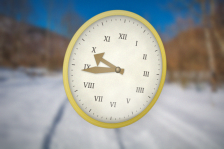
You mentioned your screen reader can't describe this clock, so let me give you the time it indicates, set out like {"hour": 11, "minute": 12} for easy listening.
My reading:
{"hour": 9, "minute": 44}
